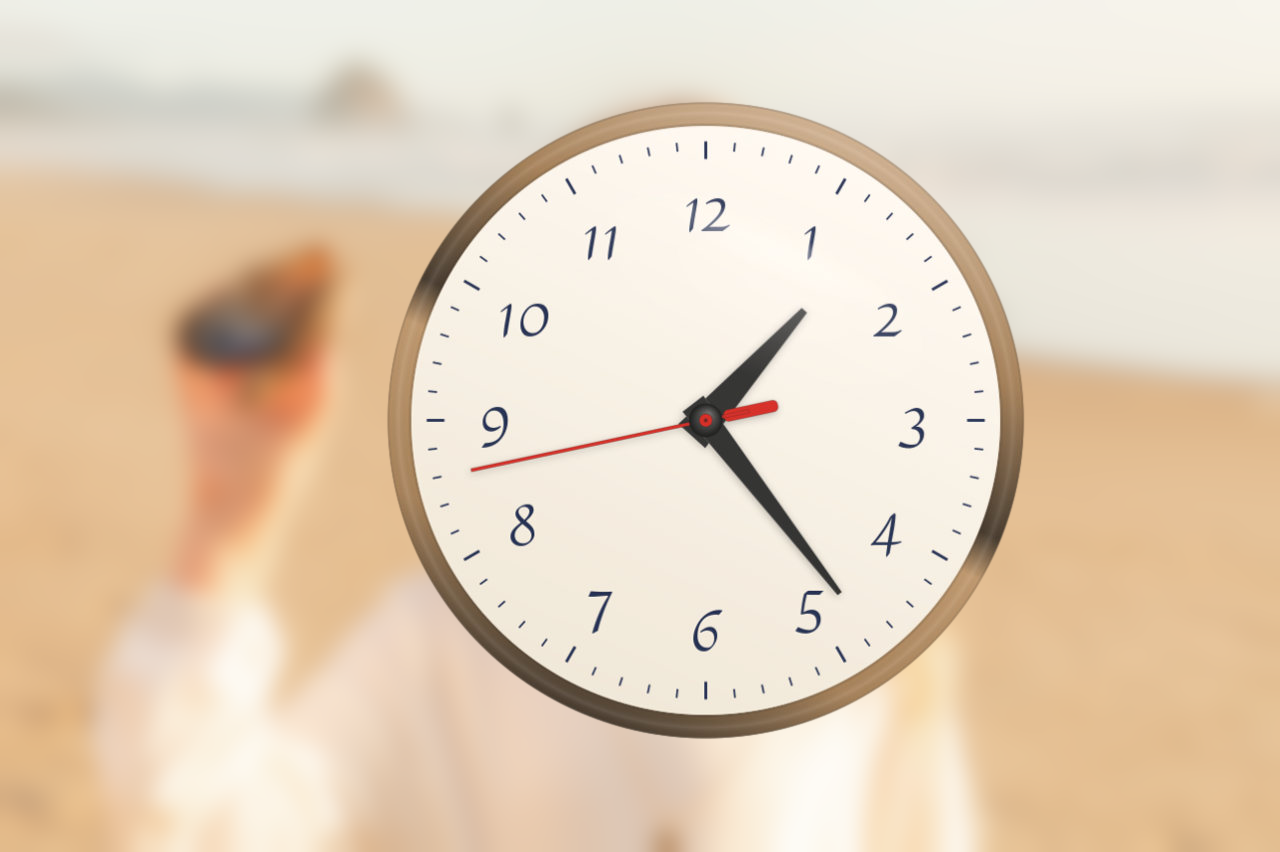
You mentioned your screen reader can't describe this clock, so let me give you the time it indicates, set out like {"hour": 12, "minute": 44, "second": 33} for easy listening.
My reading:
{"hour": 1, "minute": 23, "second": 43}
